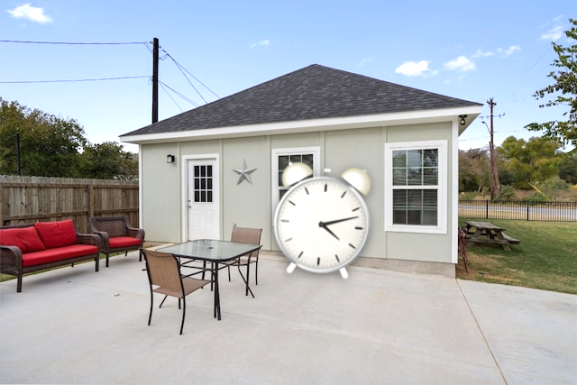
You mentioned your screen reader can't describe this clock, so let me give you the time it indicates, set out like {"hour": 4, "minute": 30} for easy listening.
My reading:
{"hour": 4, "minute": 12}
